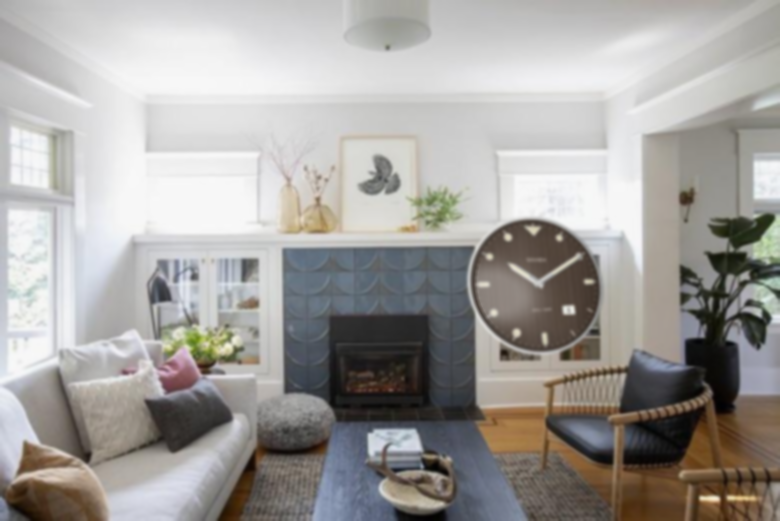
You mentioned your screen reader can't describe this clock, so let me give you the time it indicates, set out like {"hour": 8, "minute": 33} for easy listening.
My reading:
{"hour": 10, "minute": 10}
